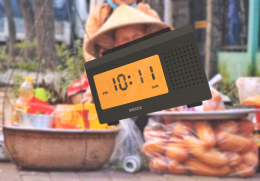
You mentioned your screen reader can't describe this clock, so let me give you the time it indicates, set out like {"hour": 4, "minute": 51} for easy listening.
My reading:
{"hour": 10, "minute": 11}
